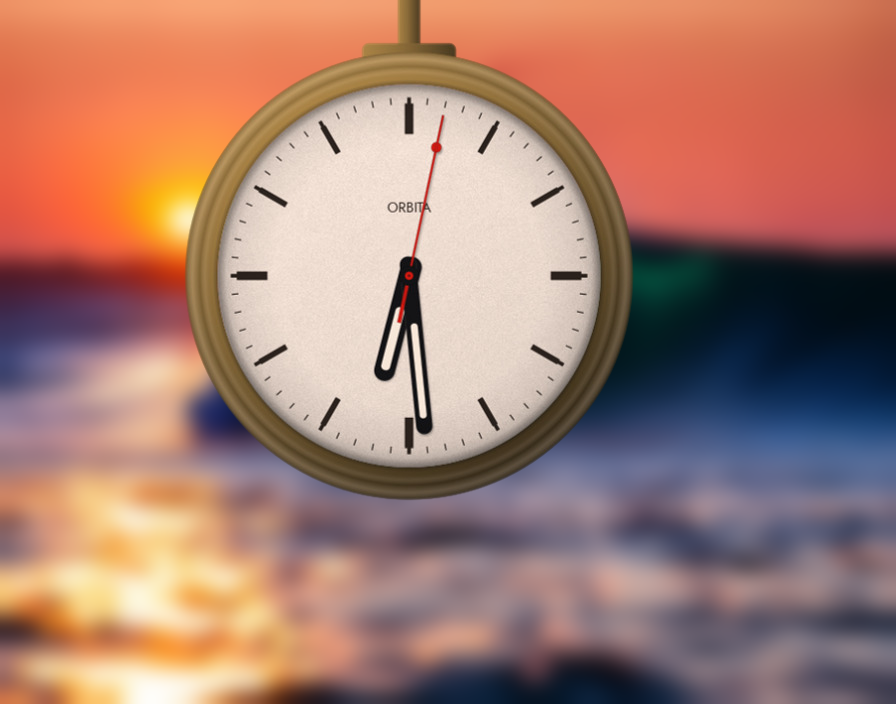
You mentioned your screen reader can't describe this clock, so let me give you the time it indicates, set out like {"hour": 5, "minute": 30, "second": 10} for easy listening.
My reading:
{"hour": 6, "minute": 29, "second": 2}
